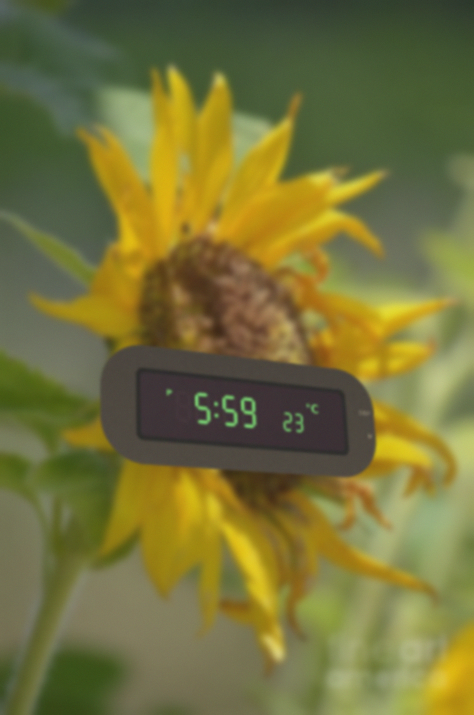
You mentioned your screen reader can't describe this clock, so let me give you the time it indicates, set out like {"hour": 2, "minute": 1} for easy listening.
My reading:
{"hour": 5, "minute": 59}
